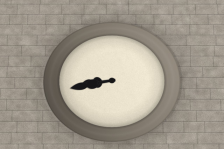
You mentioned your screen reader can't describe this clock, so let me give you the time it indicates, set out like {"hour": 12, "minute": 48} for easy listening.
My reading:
{"hour": 8, "minute": 43}
